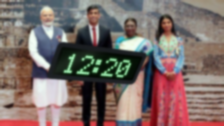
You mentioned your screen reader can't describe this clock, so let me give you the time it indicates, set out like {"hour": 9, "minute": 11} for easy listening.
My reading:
{"hour": 12, "minute": 20}
